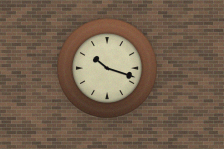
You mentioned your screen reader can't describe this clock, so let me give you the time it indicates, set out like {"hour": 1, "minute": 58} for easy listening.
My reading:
{"hour": 10, "minute": 18}
